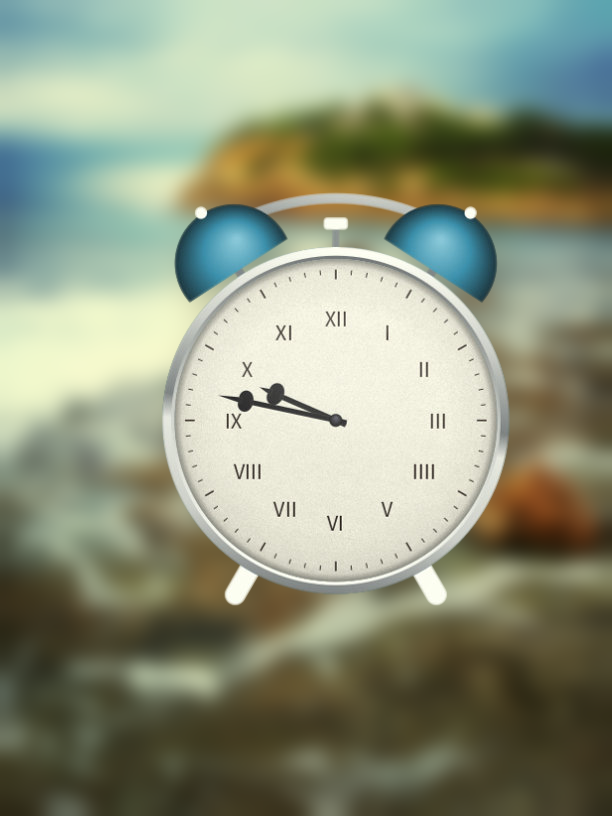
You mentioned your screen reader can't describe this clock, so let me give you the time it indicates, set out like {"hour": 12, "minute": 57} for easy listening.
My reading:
{"hour": 9, "minute": 47}
